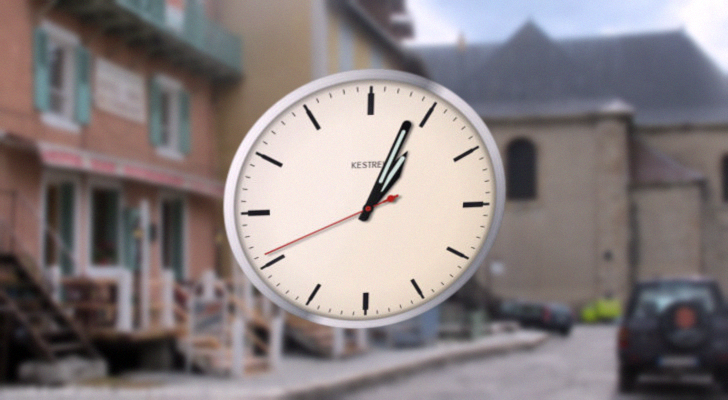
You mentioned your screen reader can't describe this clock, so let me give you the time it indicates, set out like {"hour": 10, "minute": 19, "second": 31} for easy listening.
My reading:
{"hour": 1, "minute": 3, "second": 41}
